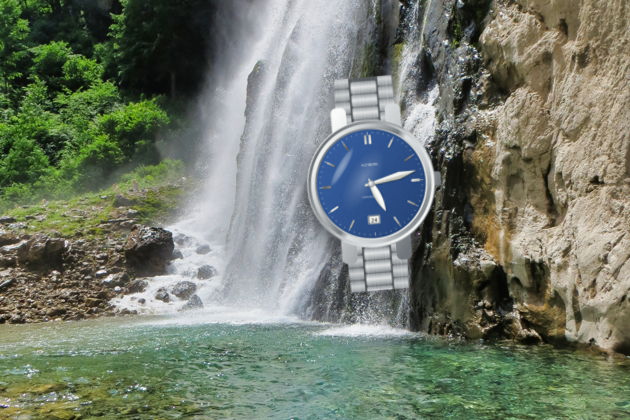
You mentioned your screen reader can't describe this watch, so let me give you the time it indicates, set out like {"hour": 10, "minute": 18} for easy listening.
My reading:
{"hour": 5, "minute": 13}
